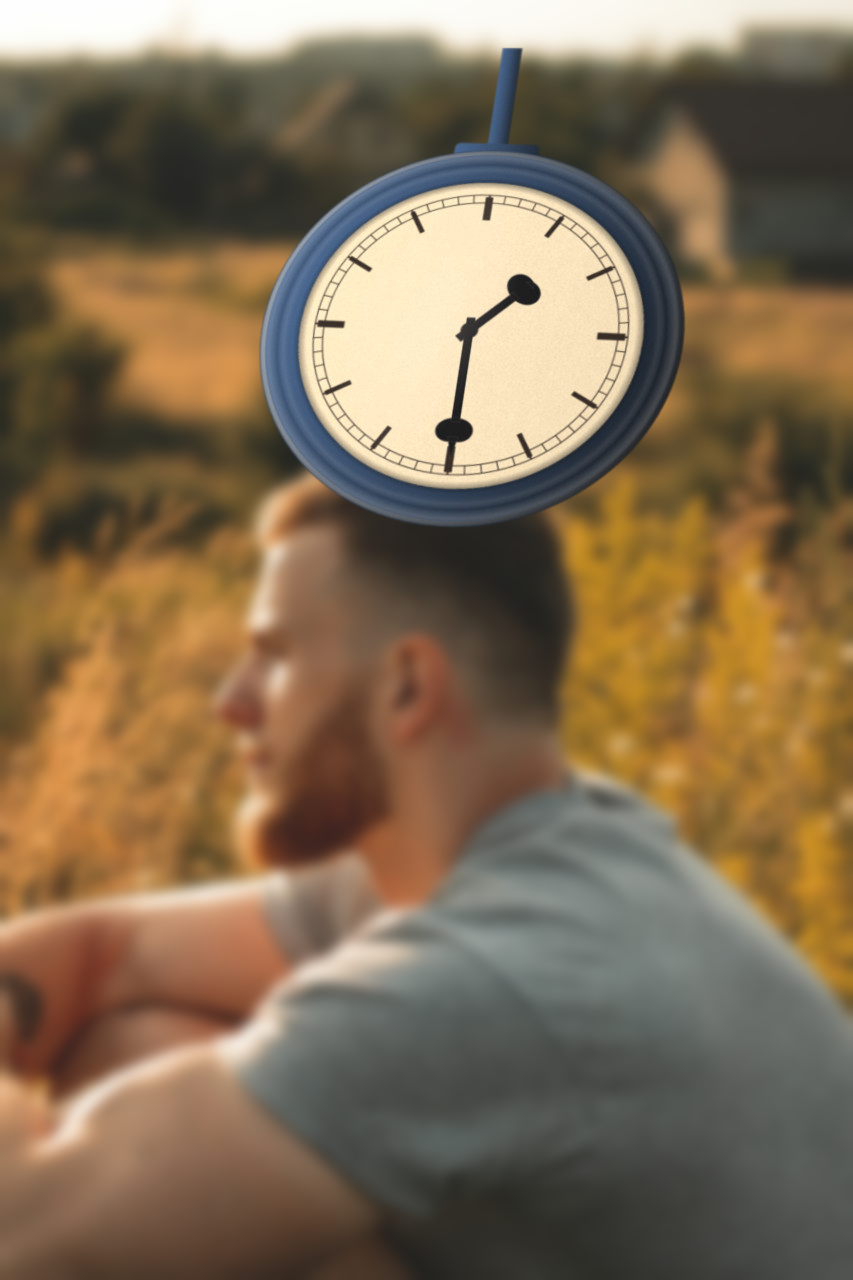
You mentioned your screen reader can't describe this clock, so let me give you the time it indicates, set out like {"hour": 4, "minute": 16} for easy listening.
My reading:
{"hour": 1, "minute": 30}
